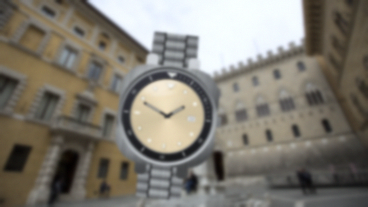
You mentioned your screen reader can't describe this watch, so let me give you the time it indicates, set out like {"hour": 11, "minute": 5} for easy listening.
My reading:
{"hour": 1, "minute": 49}
